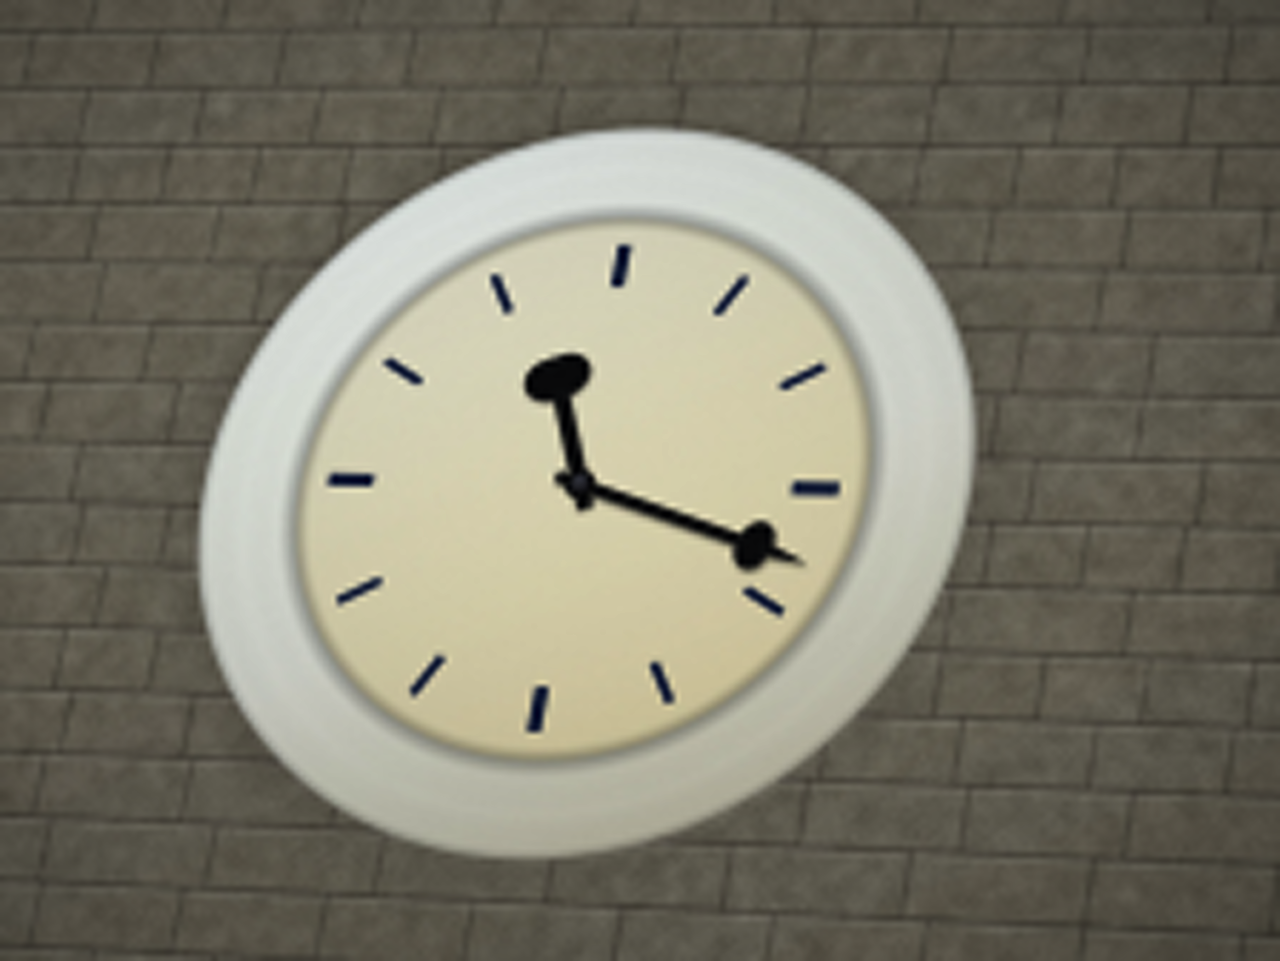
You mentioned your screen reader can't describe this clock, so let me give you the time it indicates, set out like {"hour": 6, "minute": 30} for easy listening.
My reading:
{"hour": 11, "minute": 18}
